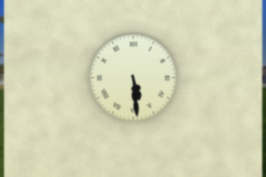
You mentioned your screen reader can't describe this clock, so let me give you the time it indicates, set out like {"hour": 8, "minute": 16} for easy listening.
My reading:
{"hour": 5, "minute": 29}
